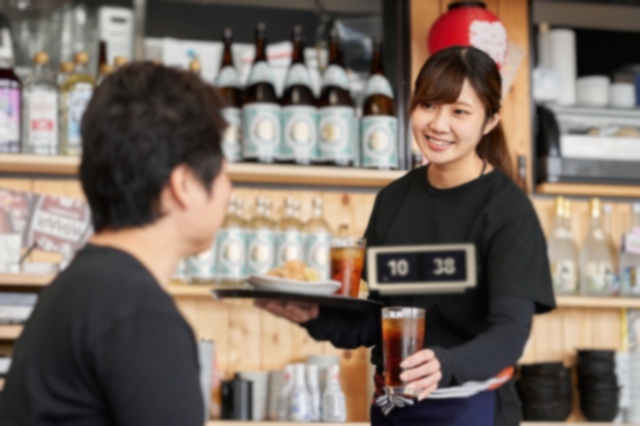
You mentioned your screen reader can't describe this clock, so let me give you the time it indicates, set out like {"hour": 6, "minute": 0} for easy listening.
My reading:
{"hour": 10, "minute": 38}
